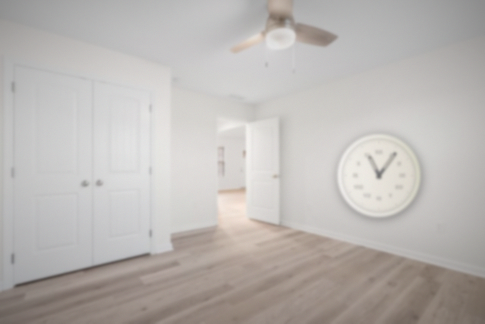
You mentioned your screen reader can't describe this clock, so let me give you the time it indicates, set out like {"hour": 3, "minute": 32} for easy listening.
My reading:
{"hour": 11, "minute": 6}
